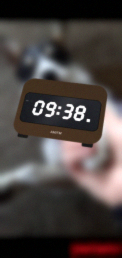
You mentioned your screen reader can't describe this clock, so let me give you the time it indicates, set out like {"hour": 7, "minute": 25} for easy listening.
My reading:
{"hour": 9, "minute": 38}
